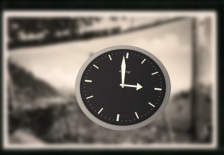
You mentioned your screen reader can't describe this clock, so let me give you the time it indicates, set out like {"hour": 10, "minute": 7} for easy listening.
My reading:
{"hour": 2, "minute": 59}
